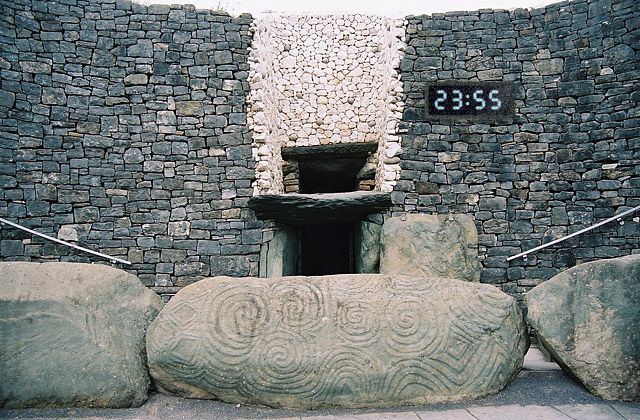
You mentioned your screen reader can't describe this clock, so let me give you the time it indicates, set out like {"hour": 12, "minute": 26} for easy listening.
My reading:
{"hour": 23, "minute": 55}
